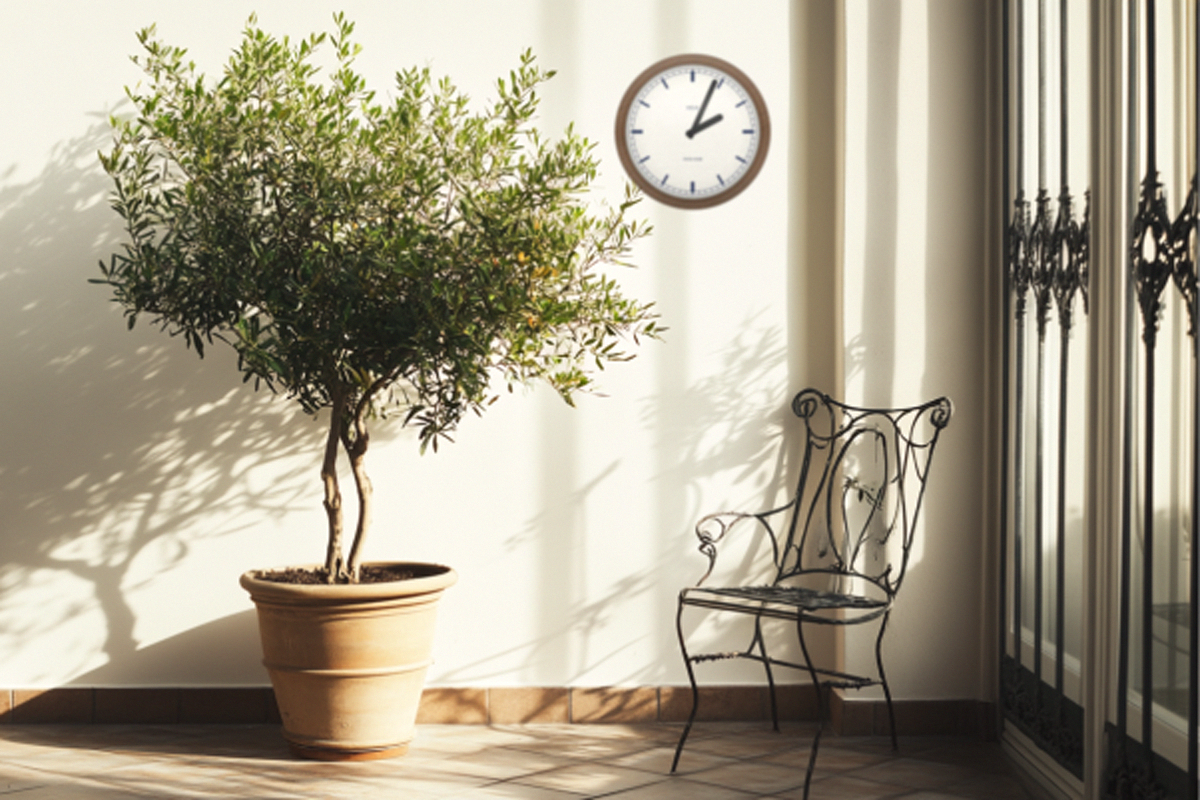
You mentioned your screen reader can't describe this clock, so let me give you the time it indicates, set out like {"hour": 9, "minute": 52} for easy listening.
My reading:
{"hour": 2, "minute": 4}
